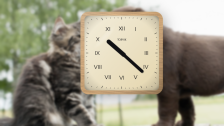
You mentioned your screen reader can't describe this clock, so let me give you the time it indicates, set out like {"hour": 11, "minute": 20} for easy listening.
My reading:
{"hour": 10, "minute": 22}
